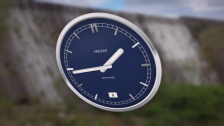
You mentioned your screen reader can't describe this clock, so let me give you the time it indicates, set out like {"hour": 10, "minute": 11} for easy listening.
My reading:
{"hour": 1, "minute": 44}
